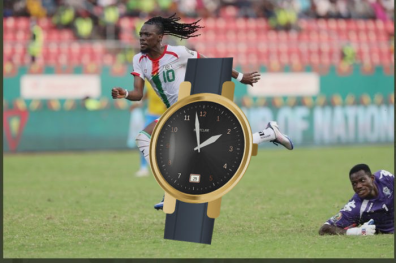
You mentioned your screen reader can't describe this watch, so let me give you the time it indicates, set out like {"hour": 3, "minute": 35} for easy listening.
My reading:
{"hour": 1, "minute": 58}
